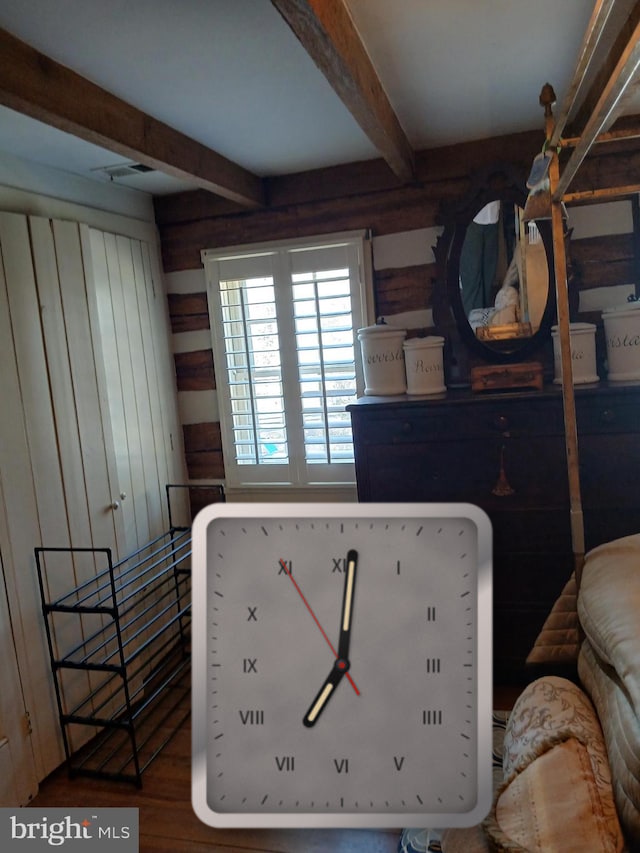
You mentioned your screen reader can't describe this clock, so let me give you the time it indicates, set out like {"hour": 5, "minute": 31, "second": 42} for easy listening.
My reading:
{"hour": 7, "minute": 0, "second": 55}
